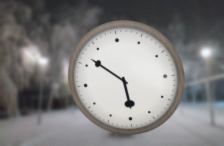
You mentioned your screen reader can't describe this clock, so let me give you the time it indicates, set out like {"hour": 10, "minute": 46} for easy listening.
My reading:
{"hour": 5, "minute": 52}
